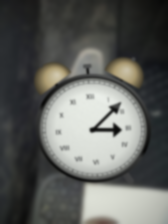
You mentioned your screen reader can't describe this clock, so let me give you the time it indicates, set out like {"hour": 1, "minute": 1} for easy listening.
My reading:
{"hour": 3, "minute": 8}
